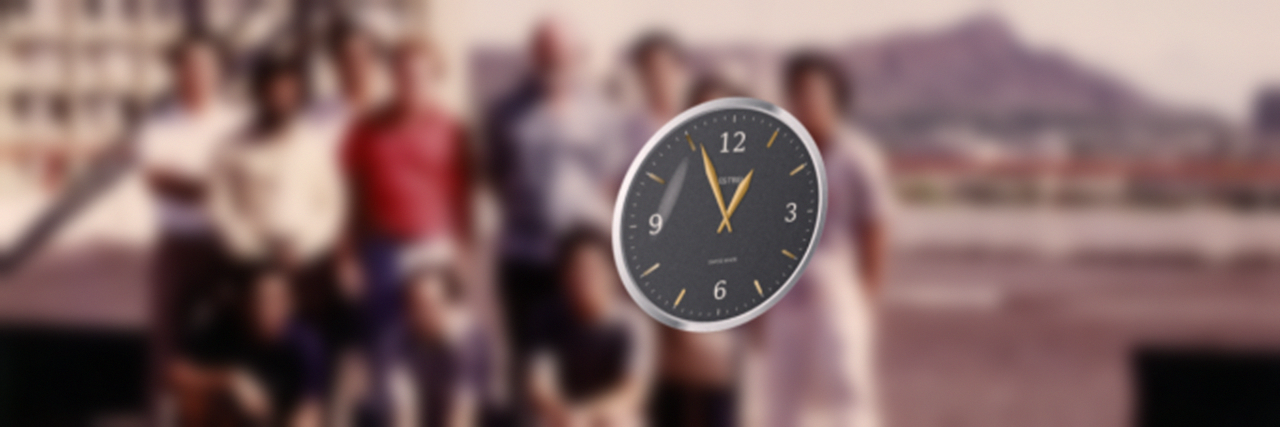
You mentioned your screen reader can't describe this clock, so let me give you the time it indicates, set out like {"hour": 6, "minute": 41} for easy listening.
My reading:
{"hour": 12, "minute": 56}
